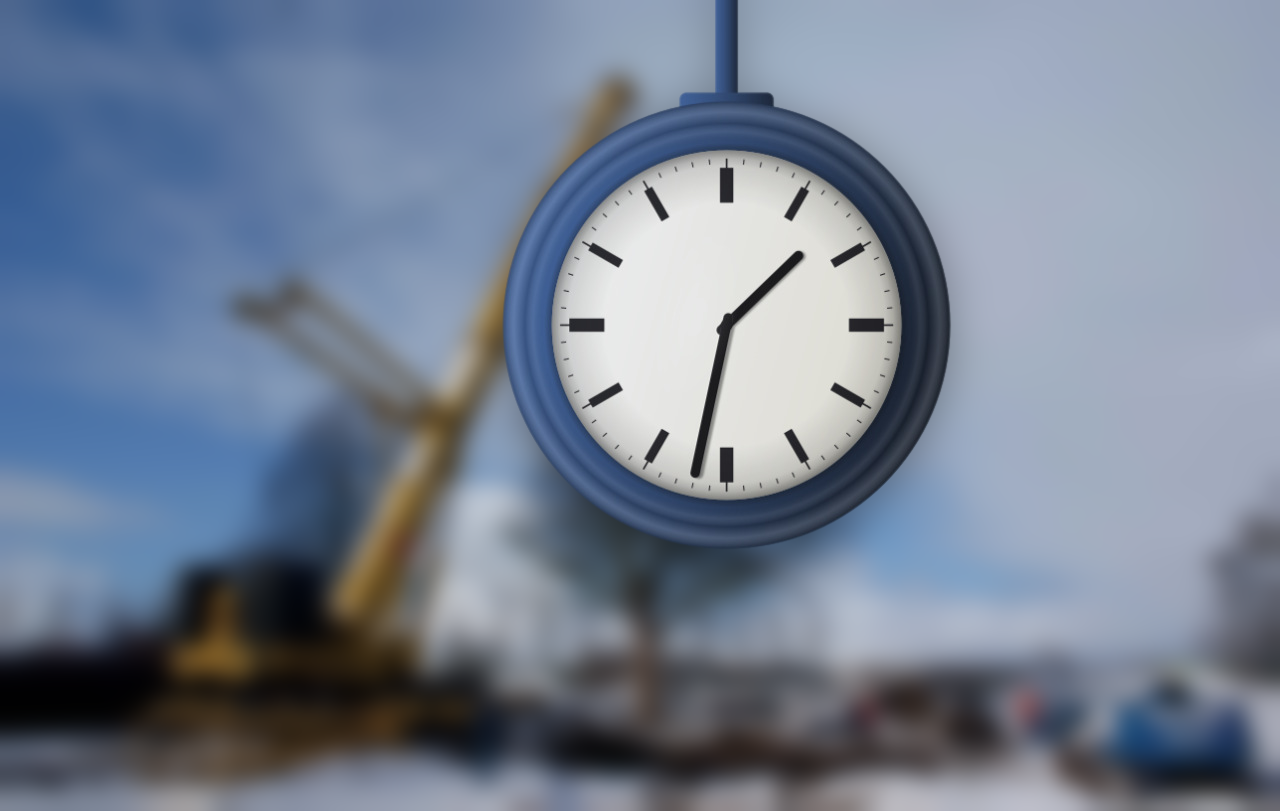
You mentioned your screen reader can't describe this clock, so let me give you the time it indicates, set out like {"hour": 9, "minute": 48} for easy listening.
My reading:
{"hour": 1, "minute": 32}
